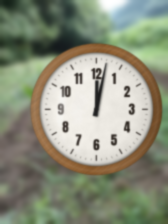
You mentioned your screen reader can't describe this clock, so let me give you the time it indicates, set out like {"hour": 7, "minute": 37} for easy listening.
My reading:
{"hour": 12, "minute": 2}
